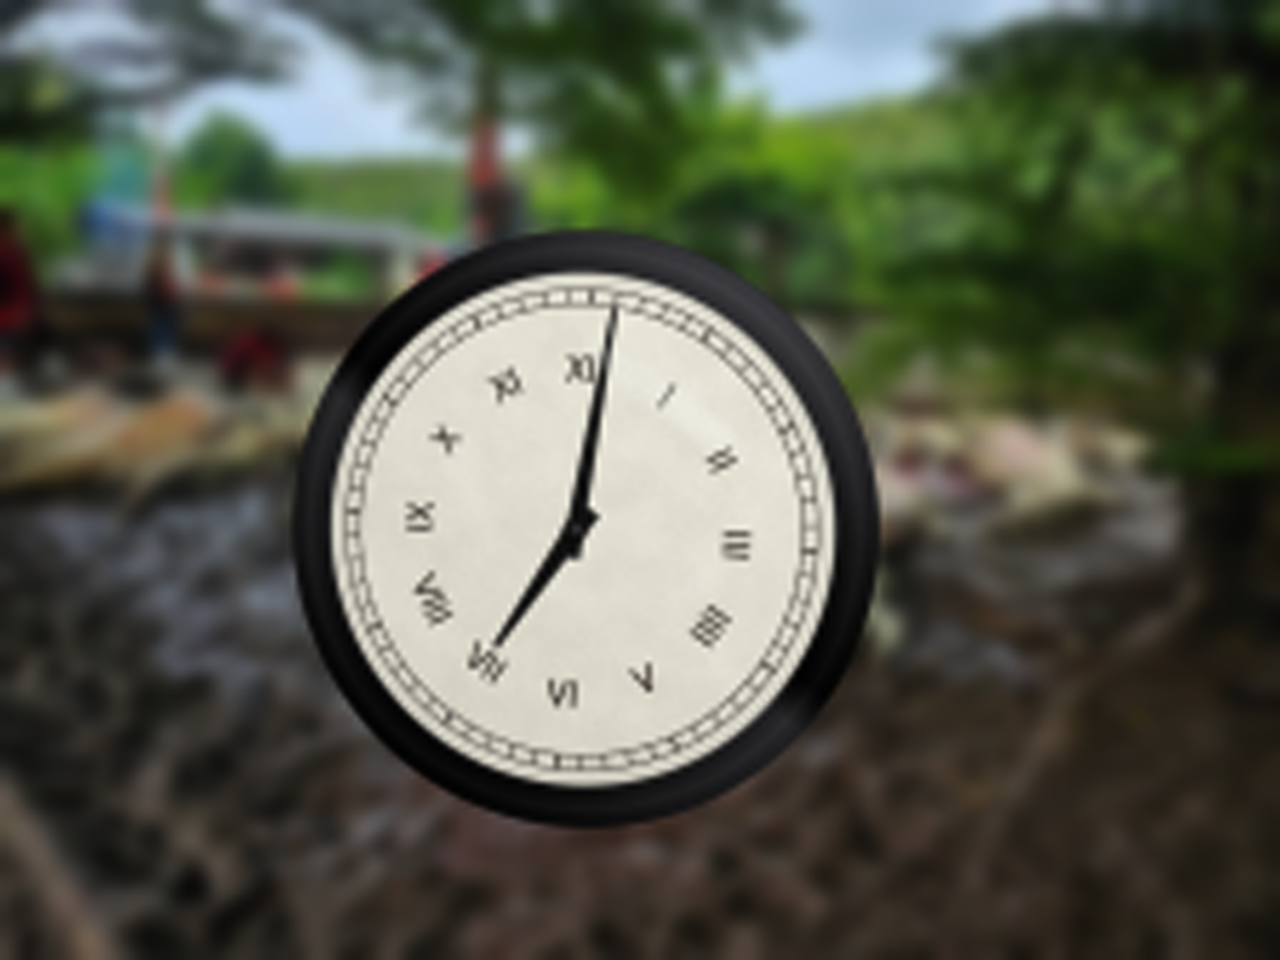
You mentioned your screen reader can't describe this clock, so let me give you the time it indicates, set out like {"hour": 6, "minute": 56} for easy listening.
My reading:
{"hour": 7, "minute": 1}
